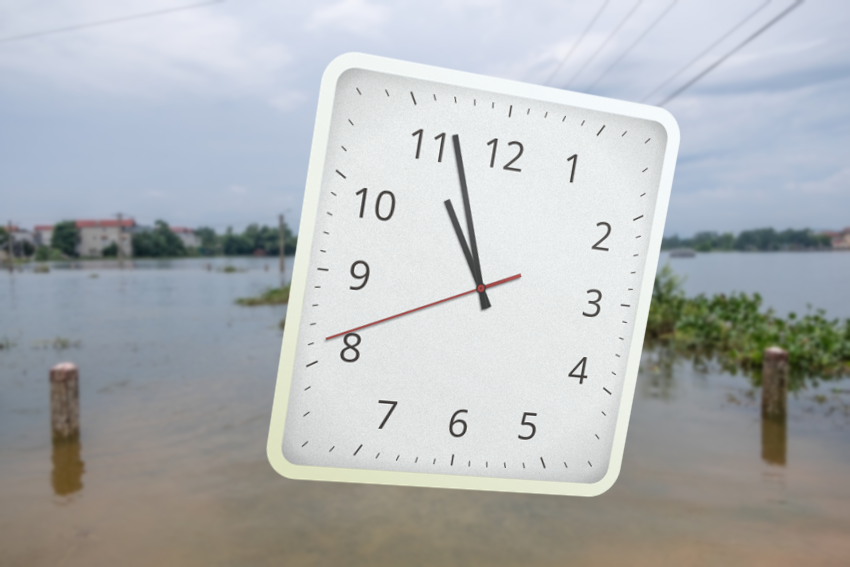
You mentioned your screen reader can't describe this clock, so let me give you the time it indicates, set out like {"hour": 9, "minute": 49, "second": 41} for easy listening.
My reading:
{"hour": 10, "minute": 56, "second": 41}
